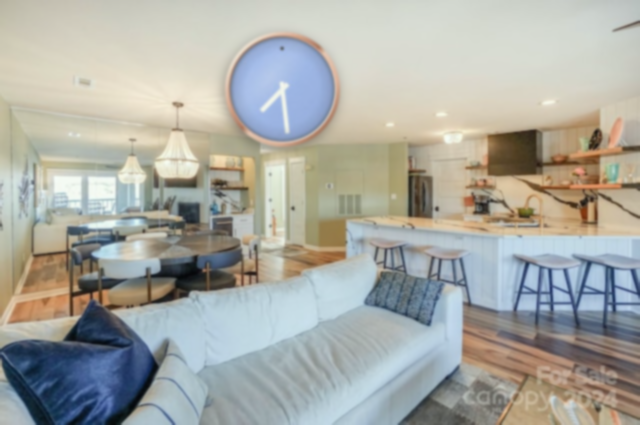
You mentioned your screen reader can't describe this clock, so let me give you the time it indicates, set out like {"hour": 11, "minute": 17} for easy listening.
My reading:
{"hour": 7, "minute": 29}
